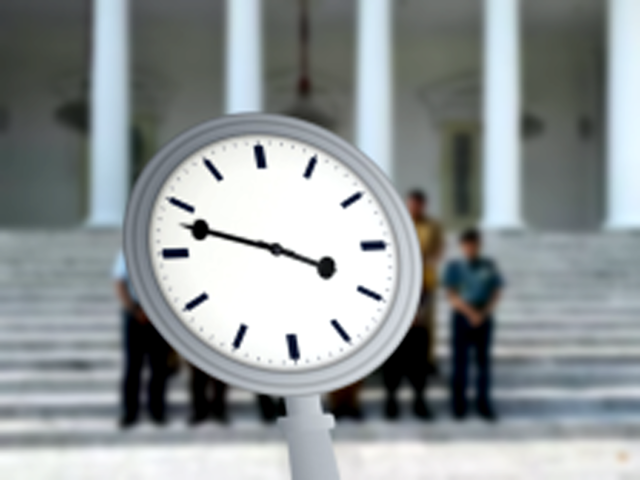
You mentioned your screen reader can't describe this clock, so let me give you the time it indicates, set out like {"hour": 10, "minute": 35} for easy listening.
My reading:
{"hour": 3, "minute": 48}
